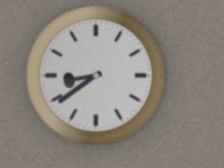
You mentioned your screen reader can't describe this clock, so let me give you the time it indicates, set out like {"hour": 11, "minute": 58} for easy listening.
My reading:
{"hour": 8, "minute": 39}
